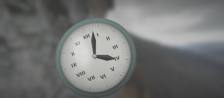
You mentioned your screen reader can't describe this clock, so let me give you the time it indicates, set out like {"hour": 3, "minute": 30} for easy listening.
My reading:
{"hour": 4, "minute": 3}
